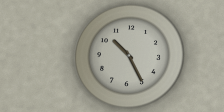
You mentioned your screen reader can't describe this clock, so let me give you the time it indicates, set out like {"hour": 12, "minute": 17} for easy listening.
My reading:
{"hour": 10, "minute": 25}
